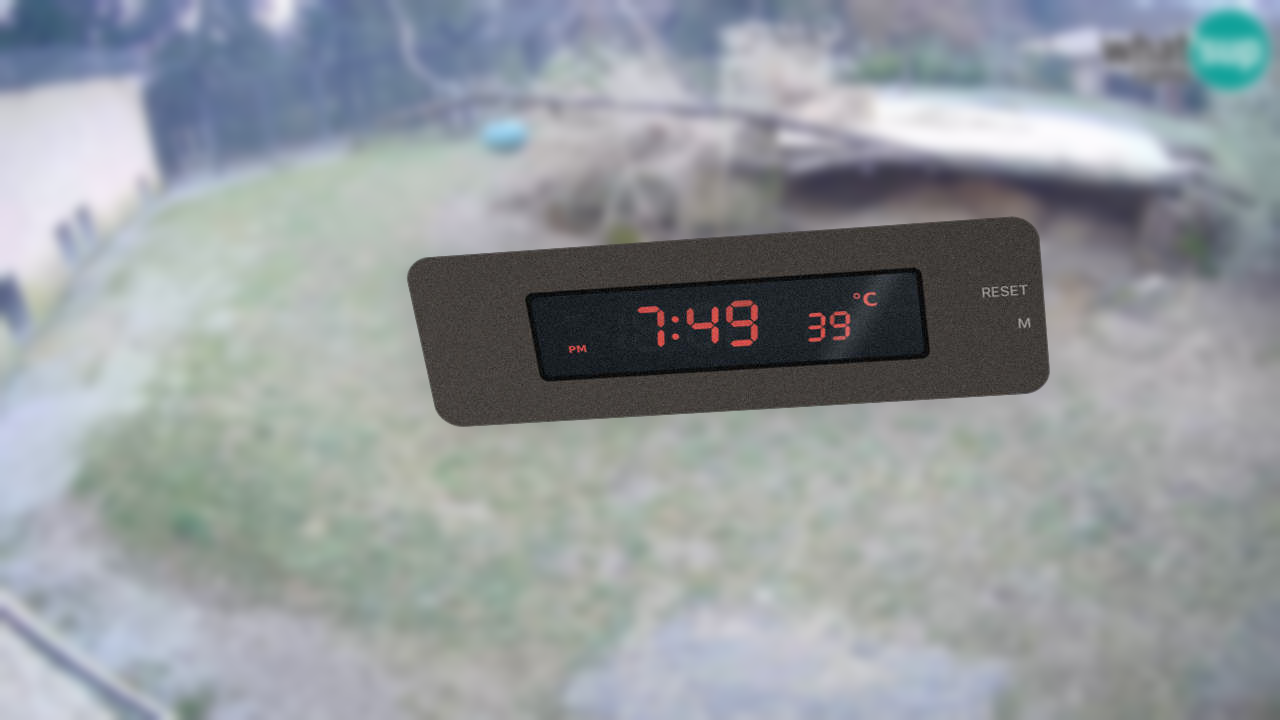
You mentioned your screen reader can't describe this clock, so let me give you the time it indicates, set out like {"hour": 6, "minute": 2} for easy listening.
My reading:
{"hour": 7, "minute": 49}
